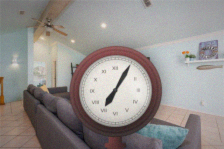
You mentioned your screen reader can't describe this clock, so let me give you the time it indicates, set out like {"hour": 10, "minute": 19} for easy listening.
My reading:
{"hour": 7, "minute": 5}
